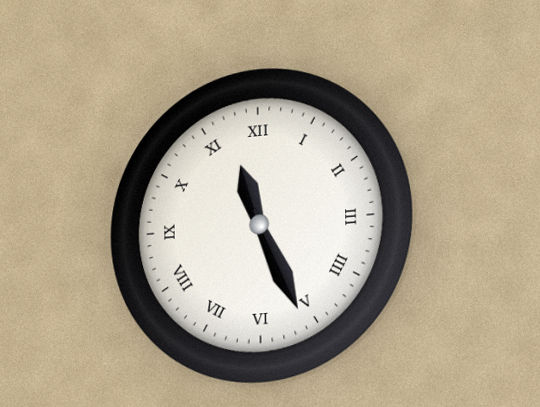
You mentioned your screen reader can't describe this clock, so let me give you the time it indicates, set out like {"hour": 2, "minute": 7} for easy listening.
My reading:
{"hour": 11, "minute": 26}
